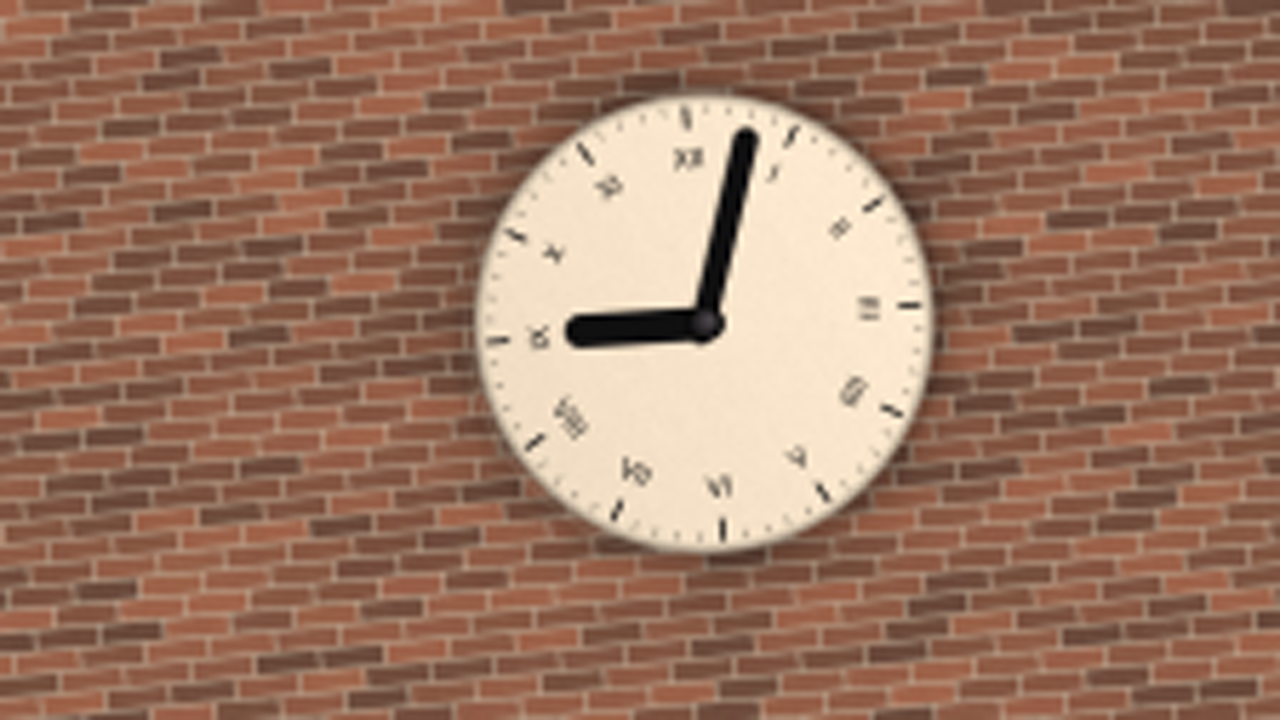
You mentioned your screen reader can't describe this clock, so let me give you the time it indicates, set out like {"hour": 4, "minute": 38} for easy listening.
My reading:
{"hour": 9, "minute": 3}
